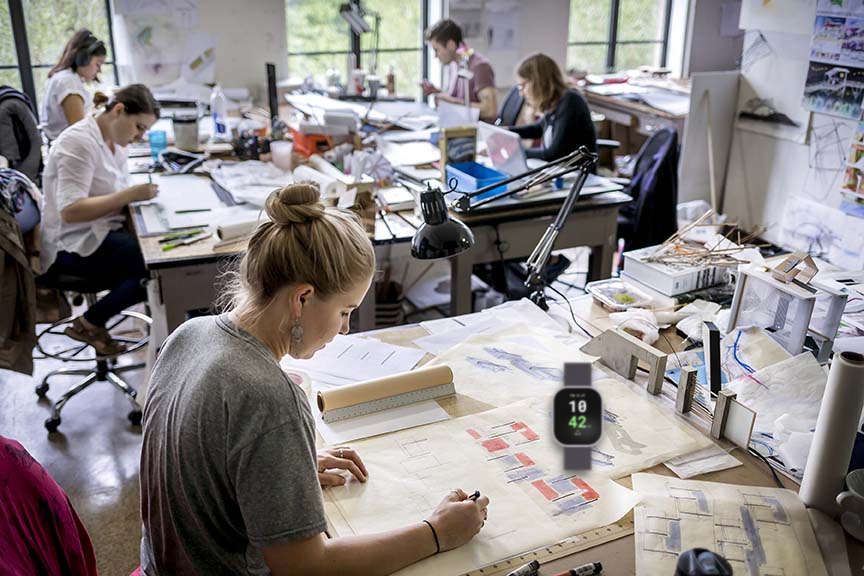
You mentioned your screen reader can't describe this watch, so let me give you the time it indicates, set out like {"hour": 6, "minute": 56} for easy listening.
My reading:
{"hour": 10, "minute": 42}
